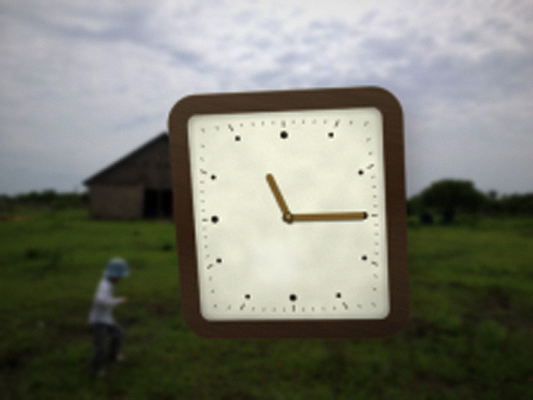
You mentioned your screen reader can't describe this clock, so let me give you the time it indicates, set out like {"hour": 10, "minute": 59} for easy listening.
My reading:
{"hour": 11, "minute": 15}
